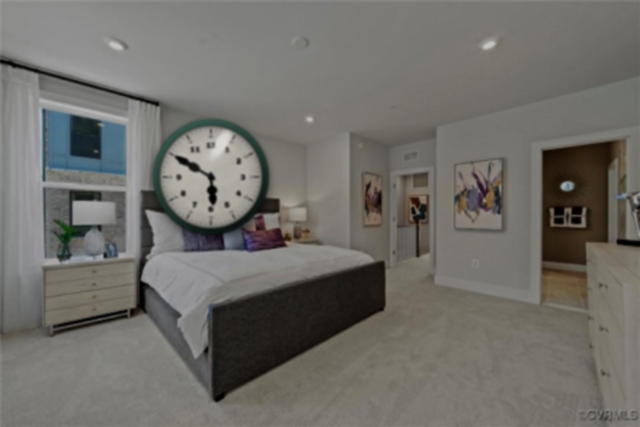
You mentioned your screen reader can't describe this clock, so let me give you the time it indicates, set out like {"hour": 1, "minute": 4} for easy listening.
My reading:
{"hour": 5, "minute": 50}
